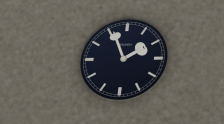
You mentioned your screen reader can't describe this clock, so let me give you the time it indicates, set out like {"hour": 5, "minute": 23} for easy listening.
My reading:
{"hour": 1, "minute": 56}
